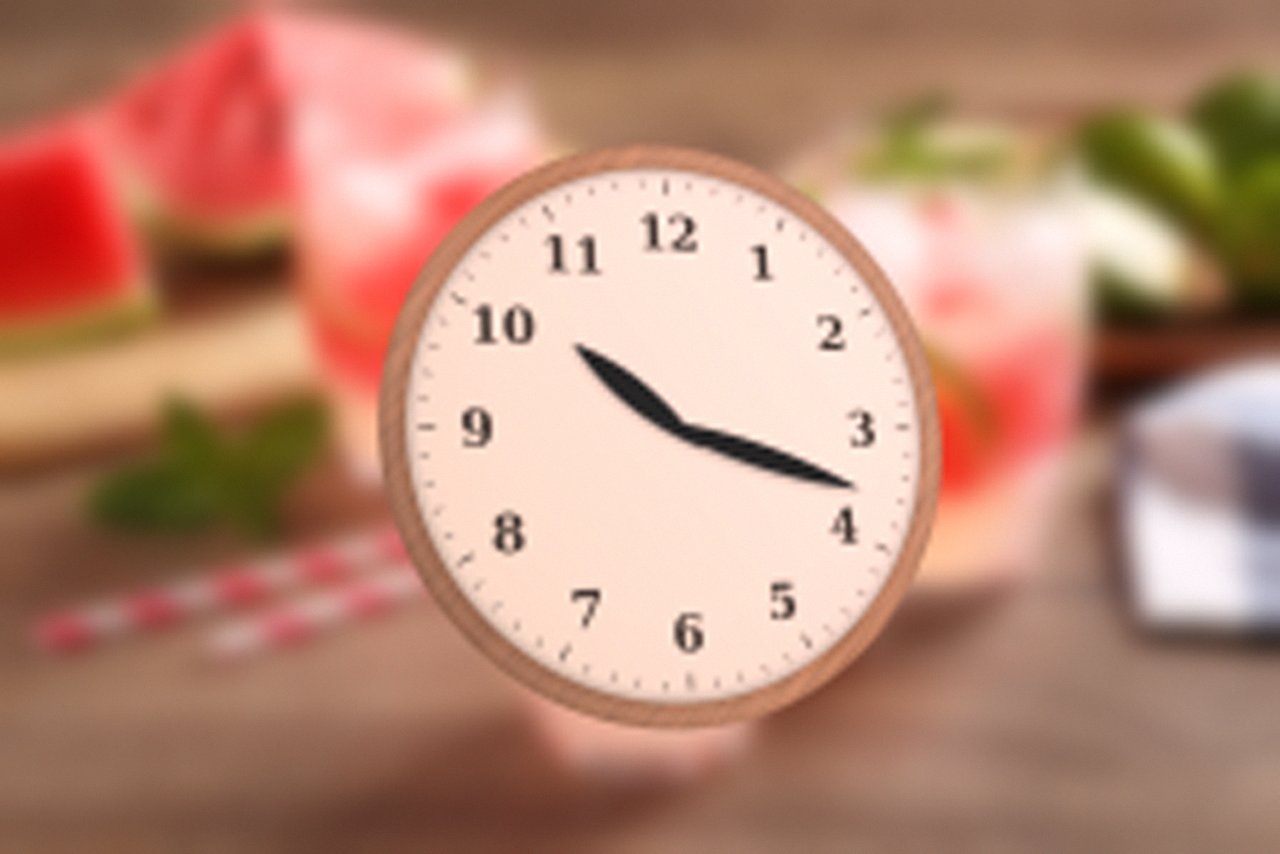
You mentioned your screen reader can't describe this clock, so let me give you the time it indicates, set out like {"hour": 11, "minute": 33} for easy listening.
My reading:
{"hour": 10, "minute": 18}
